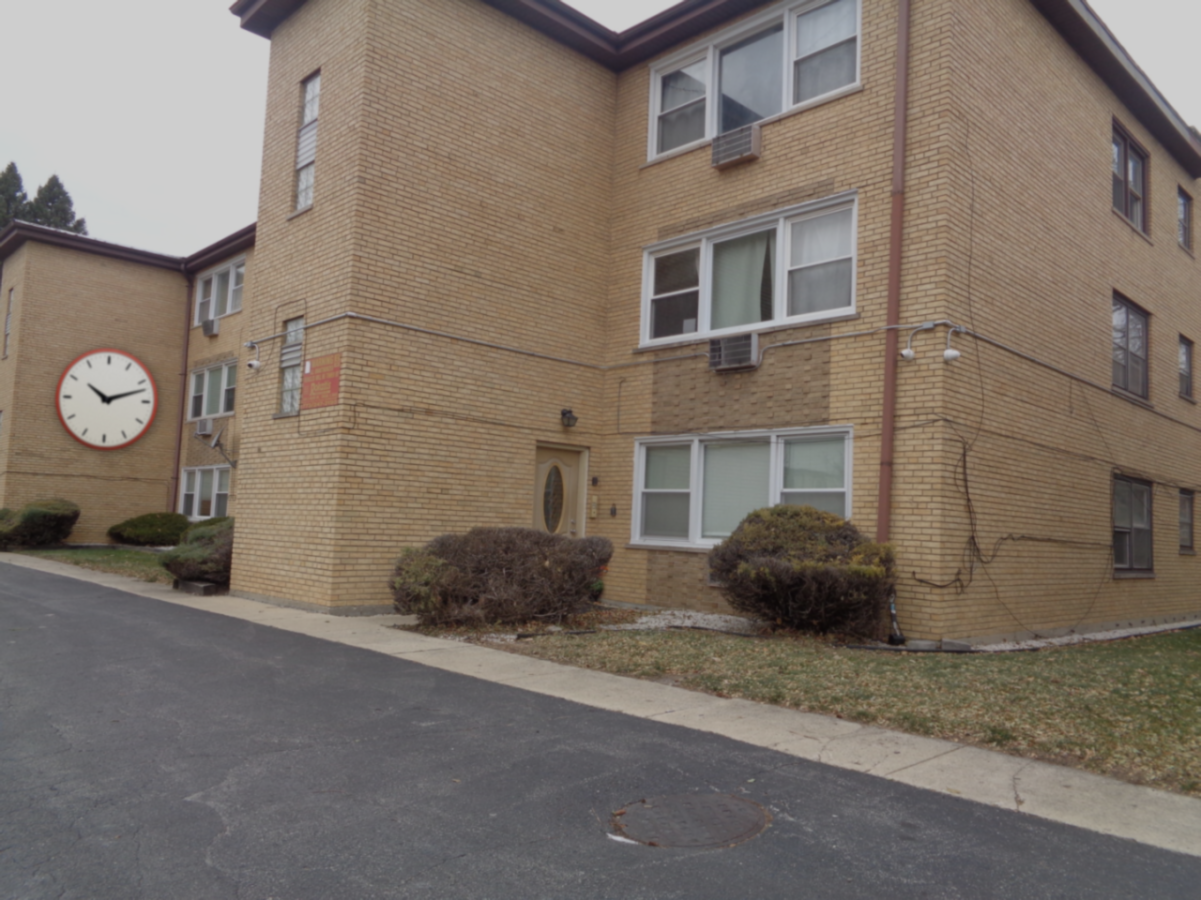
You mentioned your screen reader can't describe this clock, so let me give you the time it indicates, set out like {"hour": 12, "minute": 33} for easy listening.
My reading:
{"hour": 10, "minute": 12}
